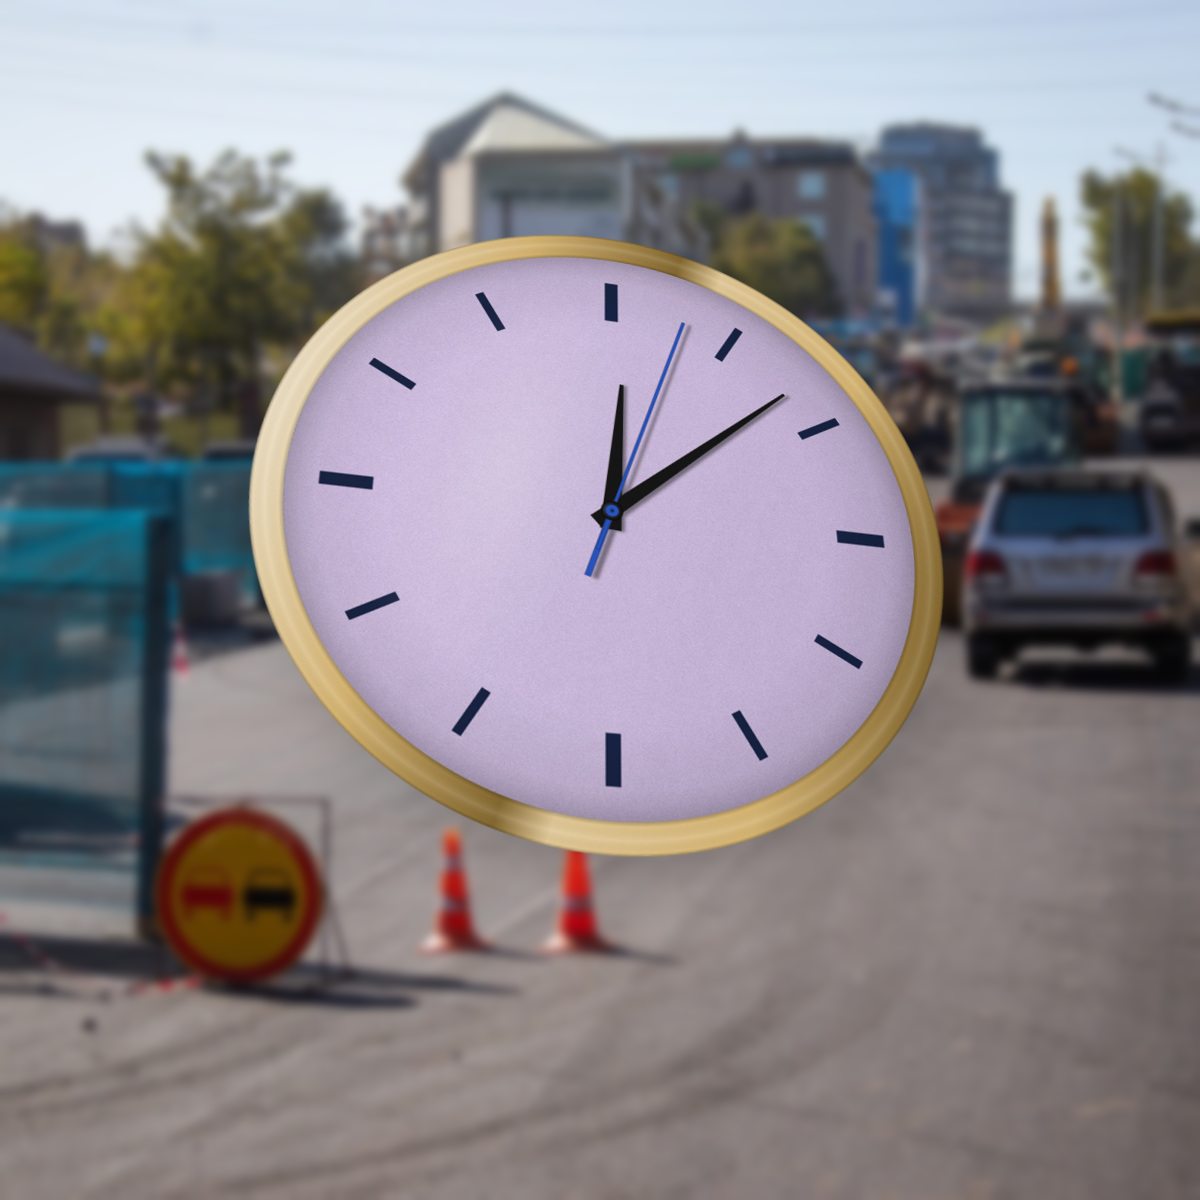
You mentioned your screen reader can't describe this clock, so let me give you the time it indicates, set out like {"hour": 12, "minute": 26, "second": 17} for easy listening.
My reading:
{"hour": 12, "minute": 8, "second": 3}
